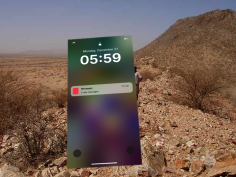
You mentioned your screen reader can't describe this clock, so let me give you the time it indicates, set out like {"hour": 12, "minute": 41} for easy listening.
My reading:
{"hour": 5, "minute": 59}
